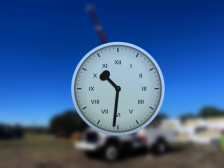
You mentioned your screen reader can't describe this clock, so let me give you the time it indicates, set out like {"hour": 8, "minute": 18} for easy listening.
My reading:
{"hour": 10, "minute": 31}
